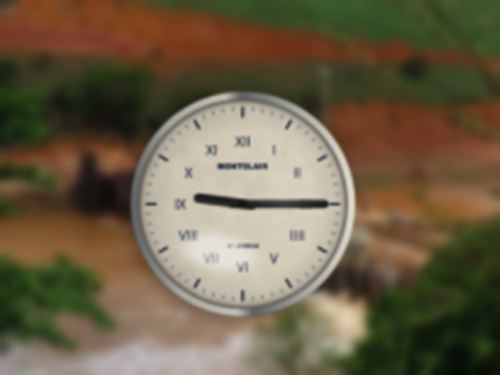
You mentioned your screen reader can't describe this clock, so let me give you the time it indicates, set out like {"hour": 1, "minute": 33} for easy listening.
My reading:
{"hour": 9, "minute": 15}
